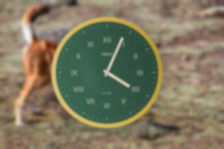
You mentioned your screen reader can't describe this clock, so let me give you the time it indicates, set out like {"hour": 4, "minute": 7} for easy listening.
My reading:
{"hour": 4, "minute": 4}
